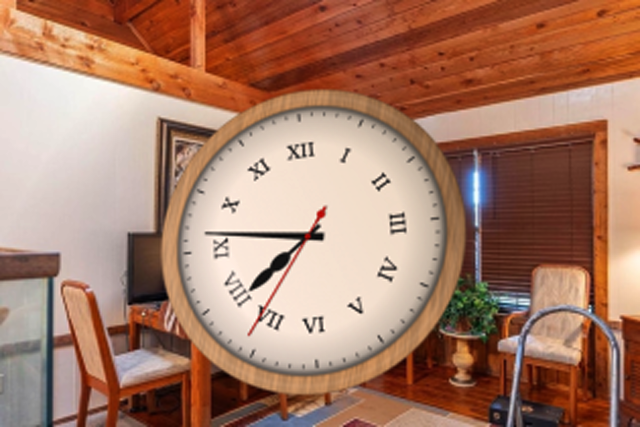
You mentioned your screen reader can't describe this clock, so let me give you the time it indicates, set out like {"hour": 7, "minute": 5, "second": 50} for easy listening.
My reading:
{"hour": 7, "minute": 46, "second": 36}
